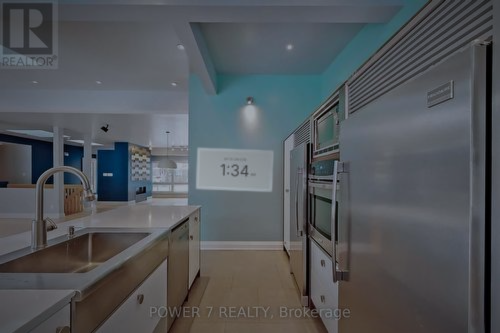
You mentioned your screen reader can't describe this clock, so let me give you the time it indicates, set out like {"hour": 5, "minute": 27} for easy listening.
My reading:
{"hour": 1, "minute": 34}
